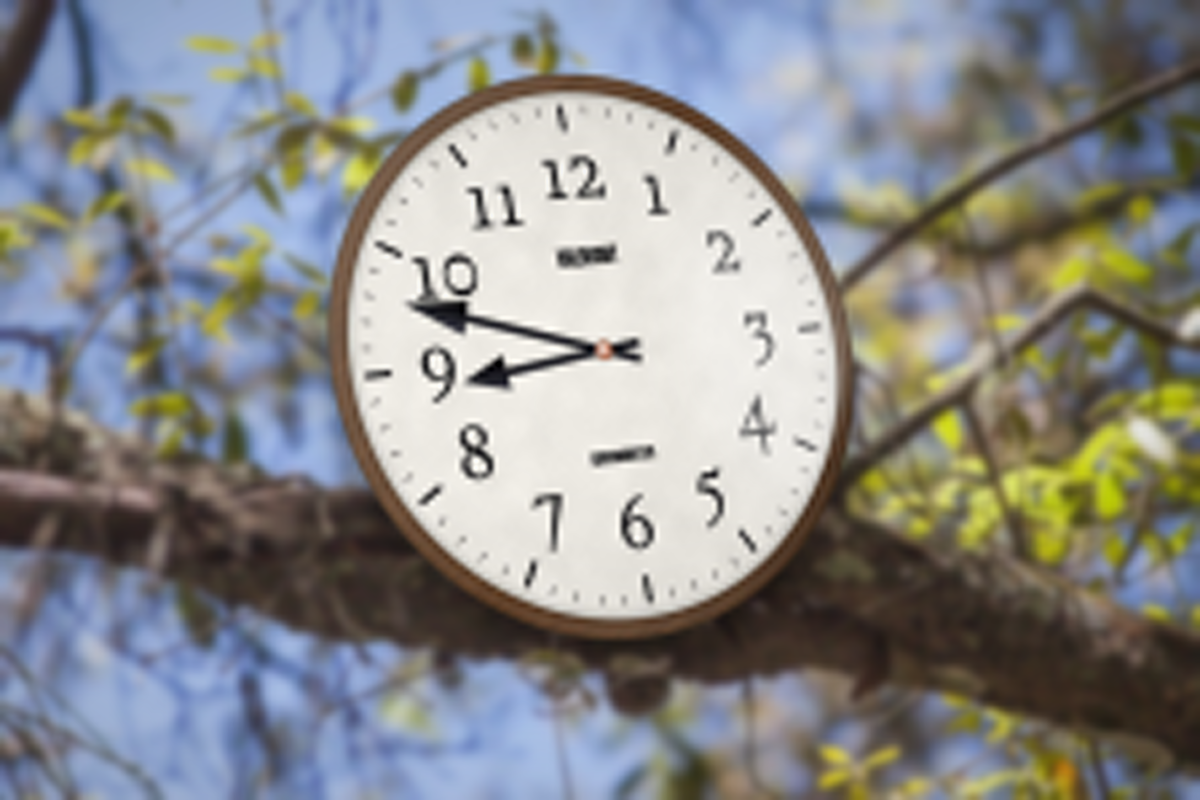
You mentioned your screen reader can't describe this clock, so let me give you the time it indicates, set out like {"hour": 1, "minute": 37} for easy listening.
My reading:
{"hour": 8, "minute": 48}
